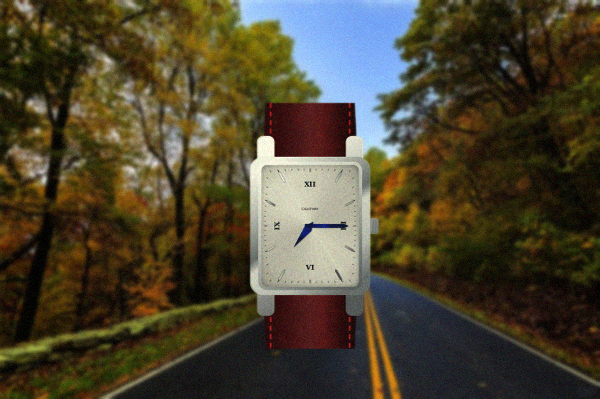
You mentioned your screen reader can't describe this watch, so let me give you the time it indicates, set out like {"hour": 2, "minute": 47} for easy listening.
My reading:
{"hour": 7, "minute": 15}
